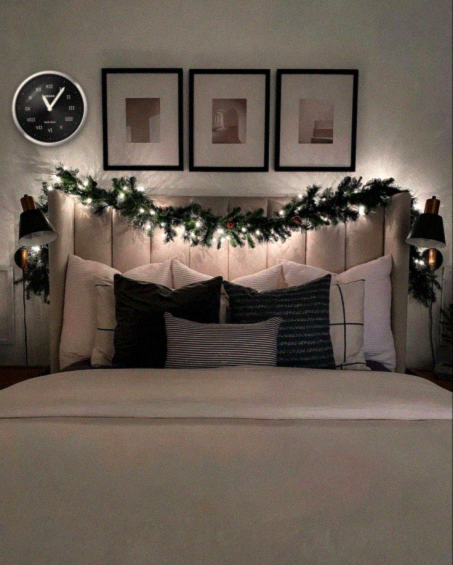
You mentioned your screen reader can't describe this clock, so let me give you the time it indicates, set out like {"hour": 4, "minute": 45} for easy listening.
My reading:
{"hour": 11, "minute": 6}
